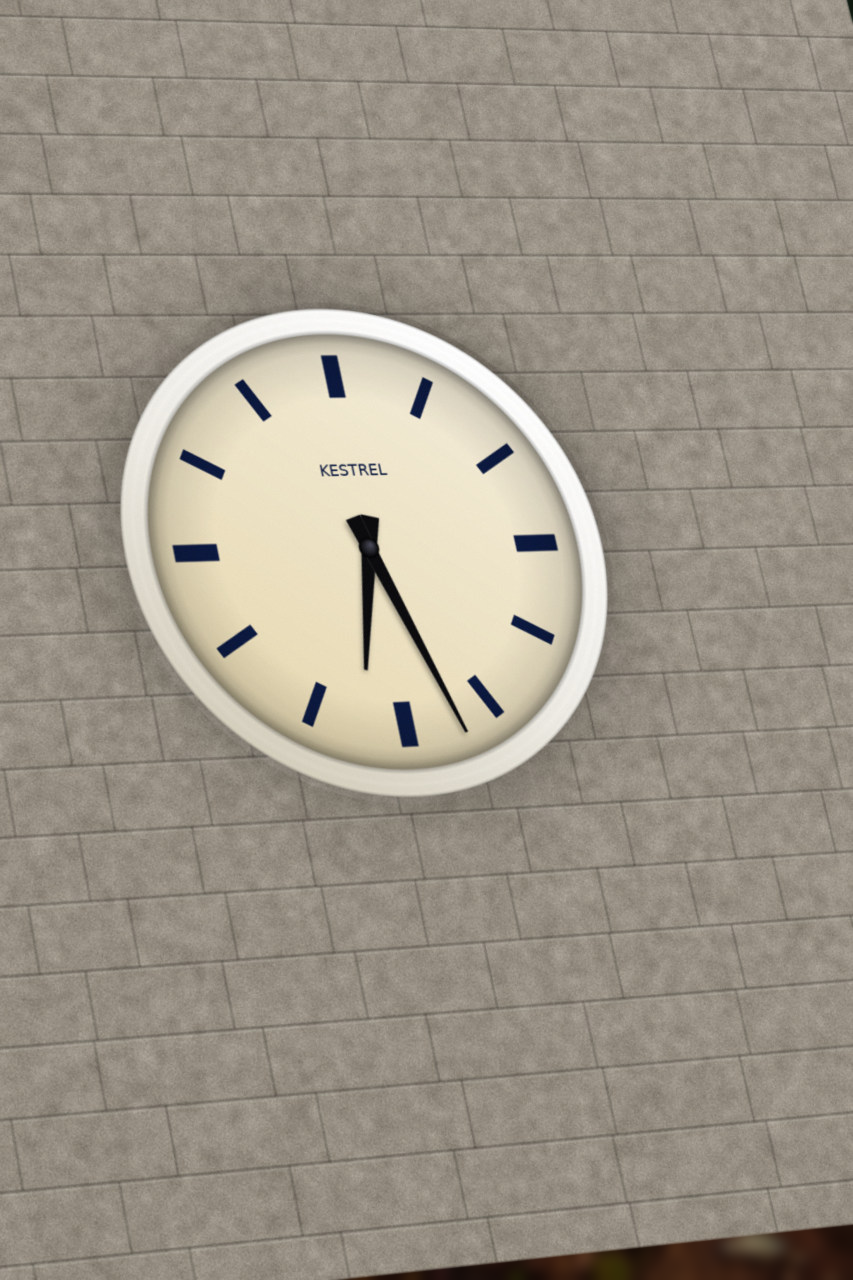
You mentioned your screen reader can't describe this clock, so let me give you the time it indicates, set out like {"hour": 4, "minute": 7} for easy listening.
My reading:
{"hour": 6, "minute": 27}
